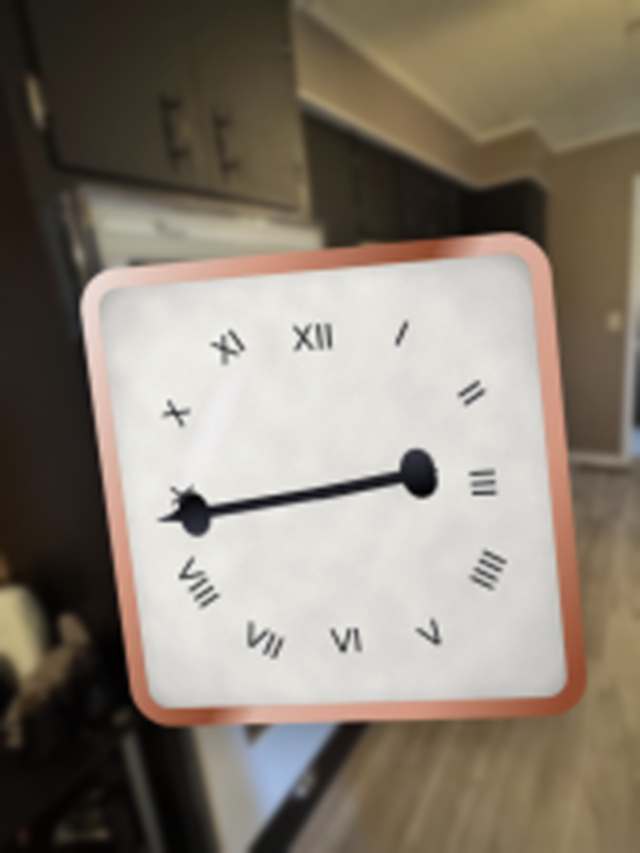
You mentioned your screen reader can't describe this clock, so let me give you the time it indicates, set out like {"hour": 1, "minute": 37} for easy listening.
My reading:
{"hour": 2, "minute": 44}
